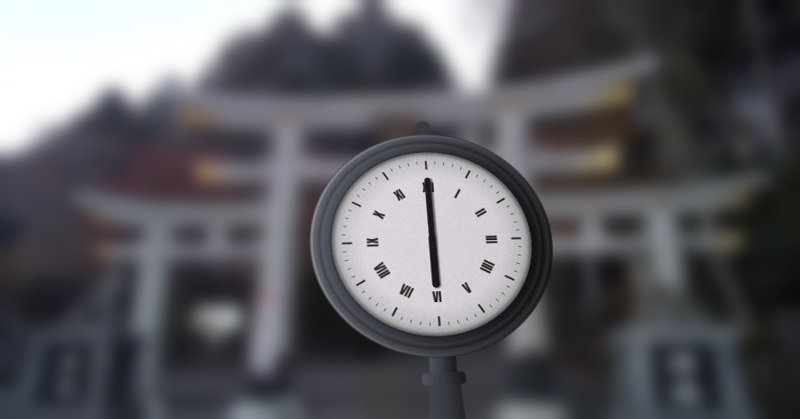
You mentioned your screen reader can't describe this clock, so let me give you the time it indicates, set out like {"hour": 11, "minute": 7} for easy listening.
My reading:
{"hour": 6, "minute": 0}
